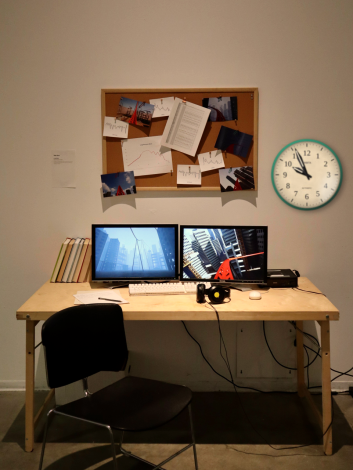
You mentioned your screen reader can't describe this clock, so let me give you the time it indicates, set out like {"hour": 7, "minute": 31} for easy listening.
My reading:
{"hour": 9, "minute": 56}
